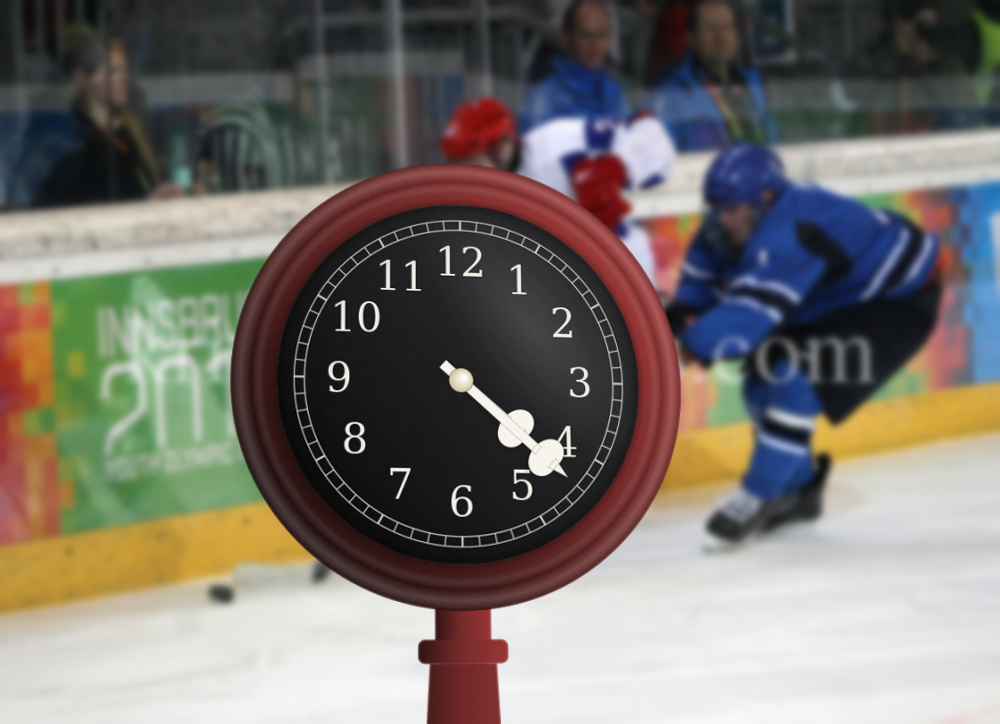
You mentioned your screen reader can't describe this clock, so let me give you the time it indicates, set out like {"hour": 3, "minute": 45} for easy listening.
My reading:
{"hour": 4, "minute": 22}
